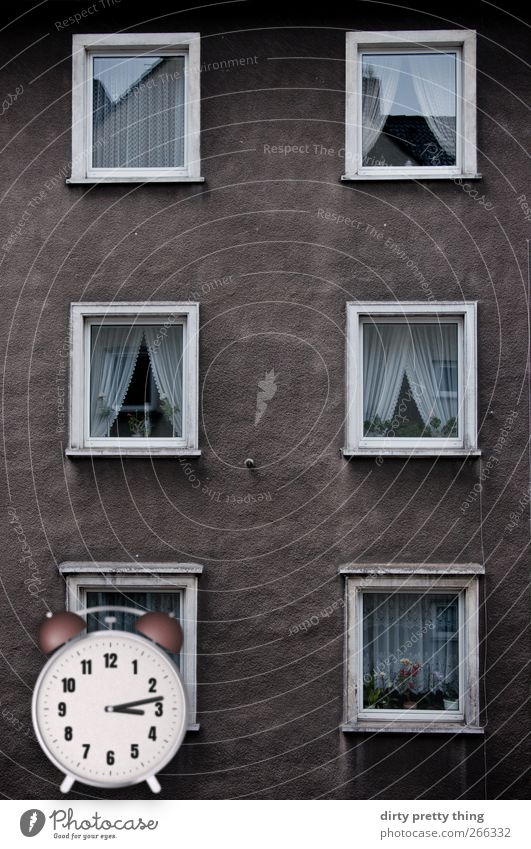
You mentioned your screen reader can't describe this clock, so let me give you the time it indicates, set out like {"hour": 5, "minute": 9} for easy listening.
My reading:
{"hour": 3, "minute": 13}
